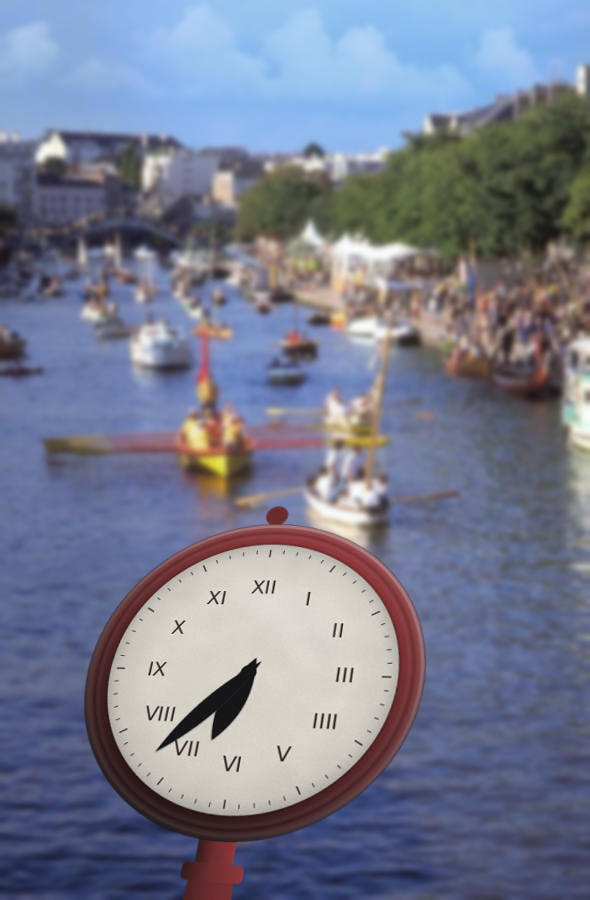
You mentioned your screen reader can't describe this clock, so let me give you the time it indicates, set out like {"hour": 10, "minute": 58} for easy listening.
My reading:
{"hour": 6, "minute": 37}
